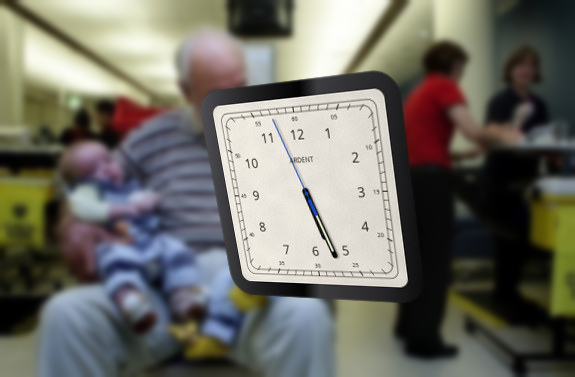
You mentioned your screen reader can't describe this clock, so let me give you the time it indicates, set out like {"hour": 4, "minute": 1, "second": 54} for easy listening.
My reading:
{"hour": 5, "minute": 26, "second": 57}
